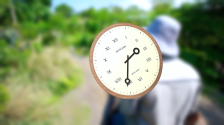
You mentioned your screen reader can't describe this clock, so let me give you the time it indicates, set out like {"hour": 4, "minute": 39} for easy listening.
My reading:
{"hour": 2, "minute": 36}
